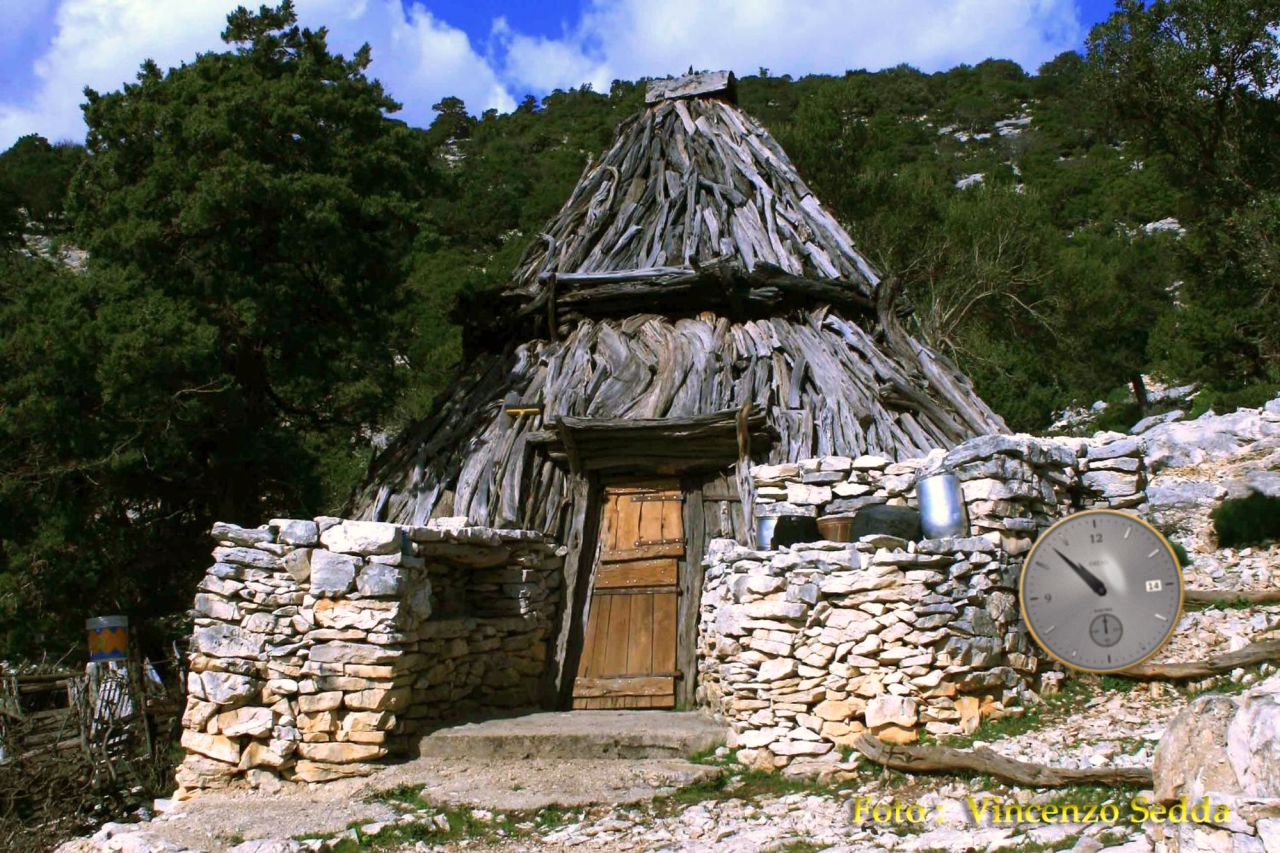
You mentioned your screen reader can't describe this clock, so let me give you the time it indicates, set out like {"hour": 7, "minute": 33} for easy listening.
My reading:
{"hour": 10, "minute": 53}
